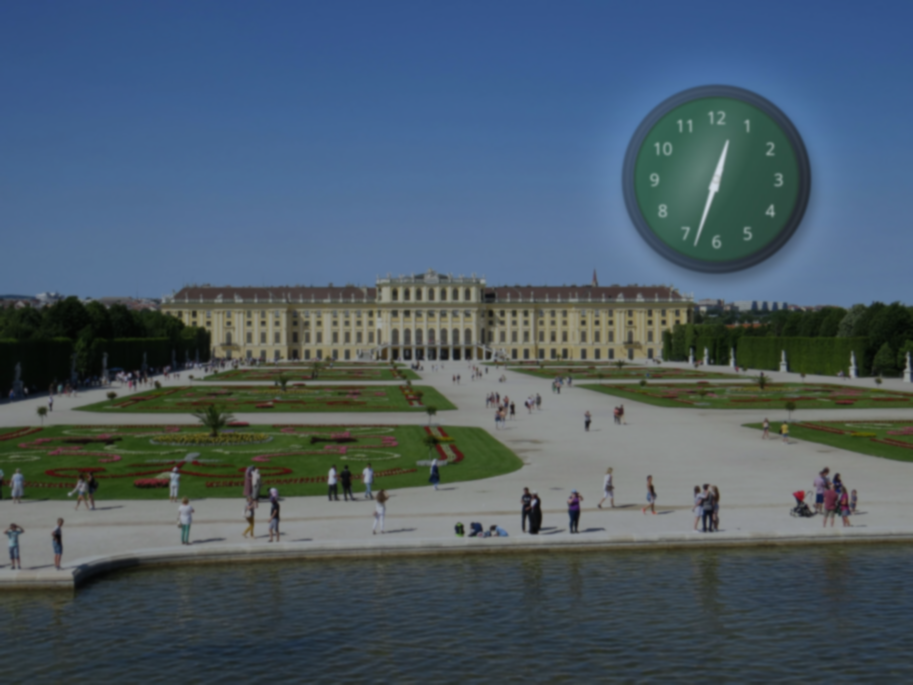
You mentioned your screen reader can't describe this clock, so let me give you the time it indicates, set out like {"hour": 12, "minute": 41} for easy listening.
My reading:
{"hour": 12, "minute": 33}
